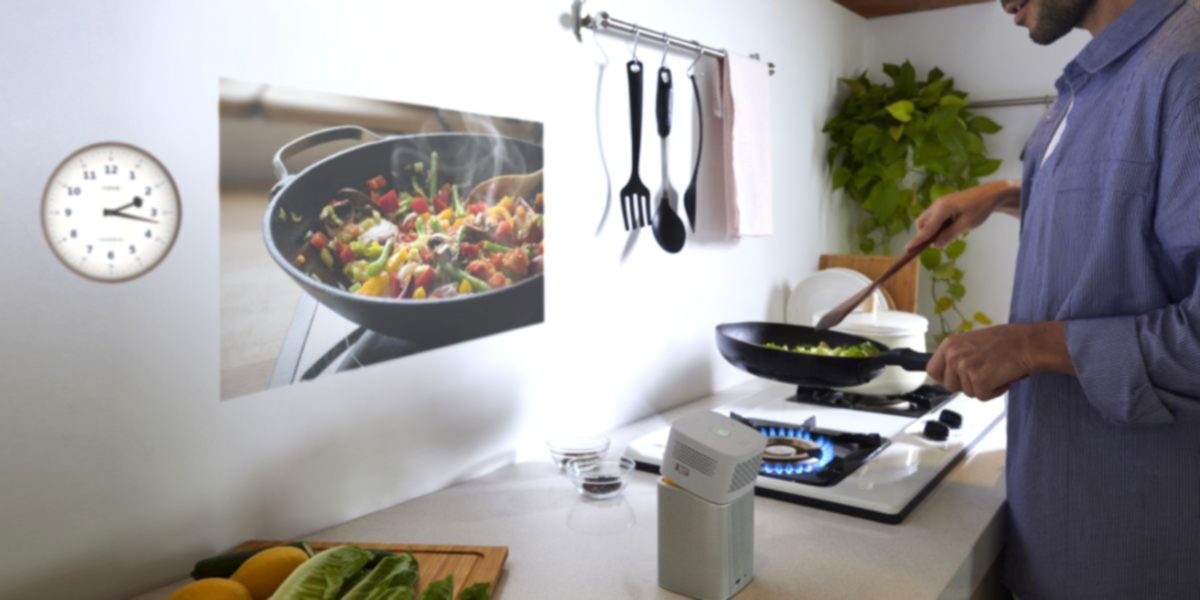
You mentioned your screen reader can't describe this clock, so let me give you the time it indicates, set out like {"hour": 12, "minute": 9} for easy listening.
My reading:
{"hour": 2, "minute": 17}
